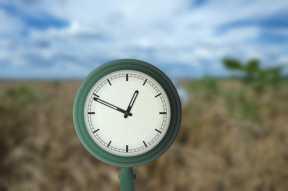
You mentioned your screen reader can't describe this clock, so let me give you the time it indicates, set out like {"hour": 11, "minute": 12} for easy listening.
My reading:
{"hour": 12, "minute": 49}
